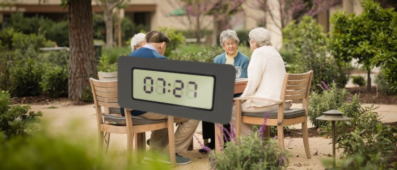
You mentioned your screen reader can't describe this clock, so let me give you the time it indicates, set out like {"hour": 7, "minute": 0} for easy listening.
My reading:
{"hour": 7, "minute": 27}
